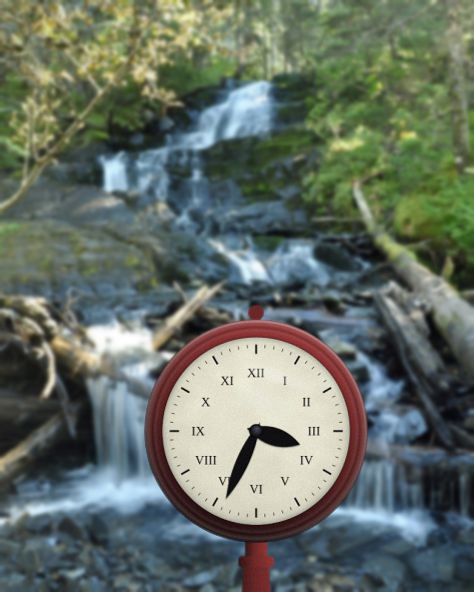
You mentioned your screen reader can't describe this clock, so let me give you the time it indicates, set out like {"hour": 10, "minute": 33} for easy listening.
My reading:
{"hour": 3, "minute": 34}
